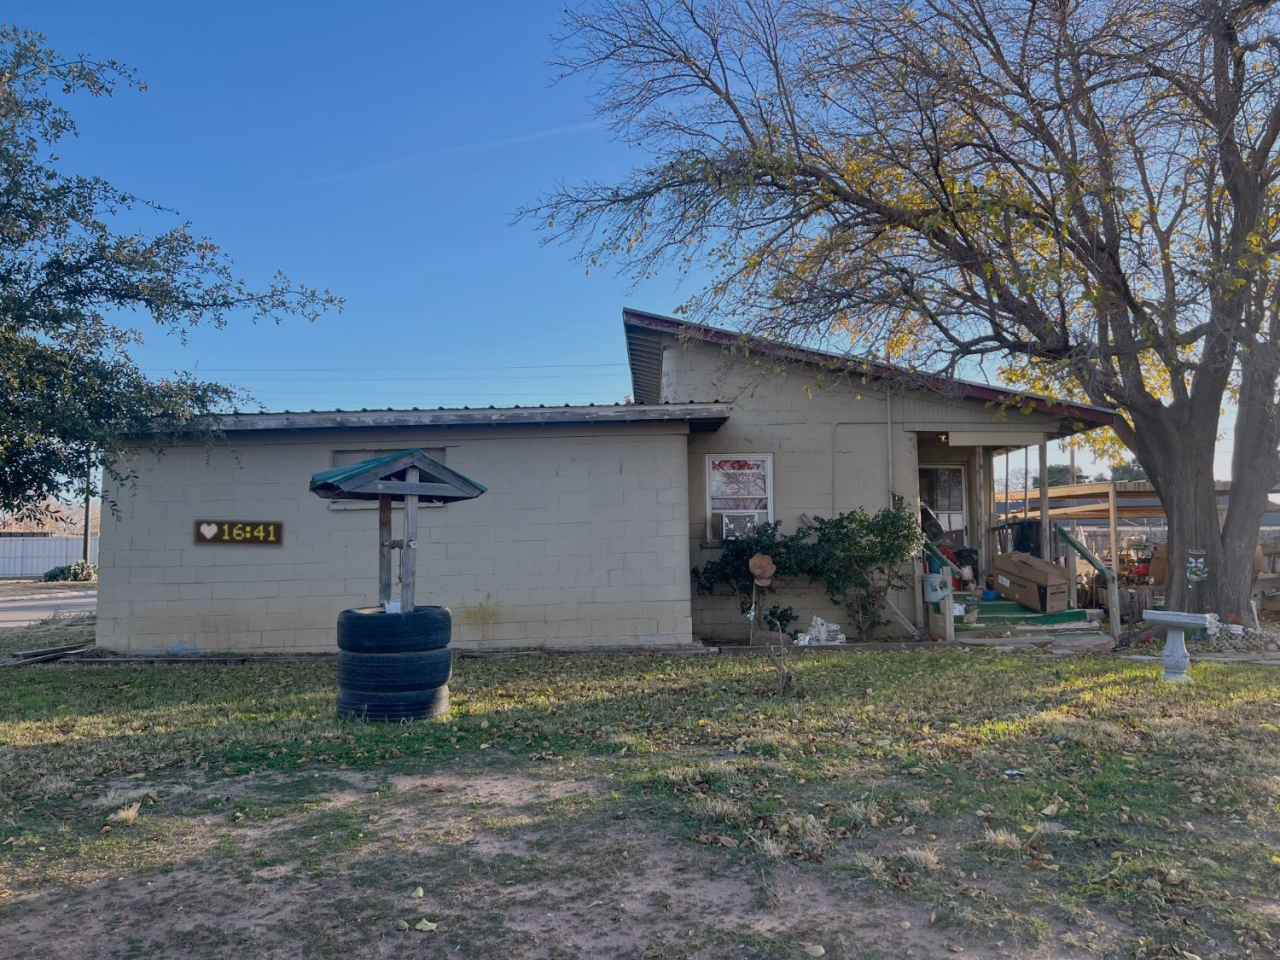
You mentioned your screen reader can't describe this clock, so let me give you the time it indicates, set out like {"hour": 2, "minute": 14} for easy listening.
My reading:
{"hour": 16, "minute": 41}
